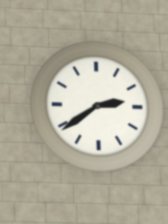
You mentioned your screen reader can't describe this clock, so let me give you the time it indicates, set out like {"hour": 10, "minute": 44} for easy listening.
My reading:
{"hour": 2, "minute": 39}
